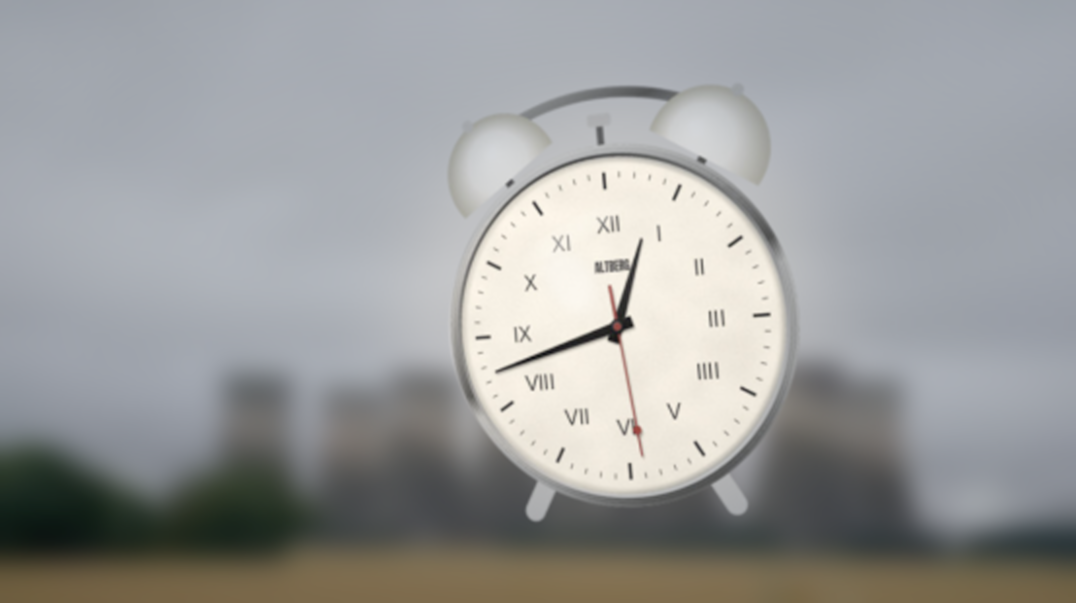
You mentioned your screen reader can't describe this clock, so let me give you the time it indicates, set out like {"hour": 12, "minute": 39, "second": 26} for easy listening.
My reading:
{"hour": 12, "minute": 42, "second": 29}
